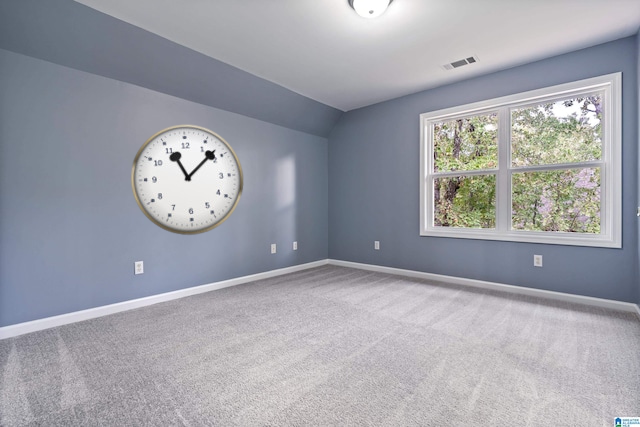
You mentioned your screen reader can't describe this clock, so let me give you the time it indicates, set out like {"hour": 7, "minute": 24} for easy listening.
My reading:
{"hour": 11, "minute": 8}
